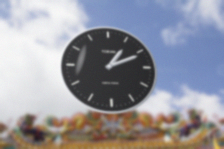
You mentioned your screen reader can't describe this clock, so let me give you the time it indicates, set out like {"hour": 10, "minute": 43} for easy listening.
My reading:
{"hour": 1, "minute": 11}
